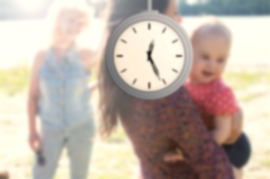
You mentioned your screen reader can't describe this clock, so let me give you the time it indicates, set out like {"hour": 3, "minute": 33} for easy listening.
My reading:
{"hour": 12, "minute": 26}
